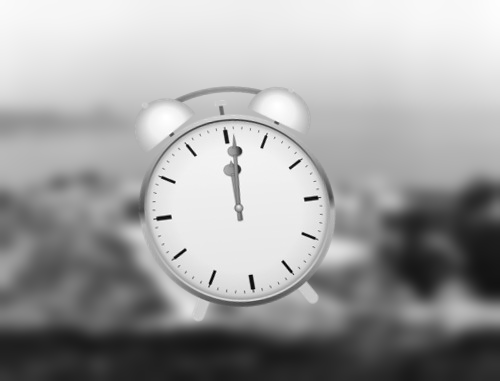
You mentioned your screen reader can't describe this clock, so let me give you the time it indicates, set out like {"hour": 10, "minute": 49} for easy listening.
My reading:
{"hour": 12, "minute": 1}
